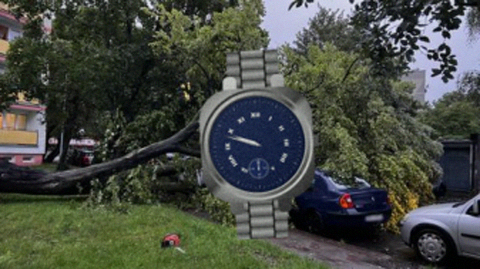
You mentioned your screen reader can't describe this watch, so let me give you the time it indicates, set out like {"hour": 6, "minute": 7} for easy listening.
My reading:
{"hour": 9, "minute": 48}
